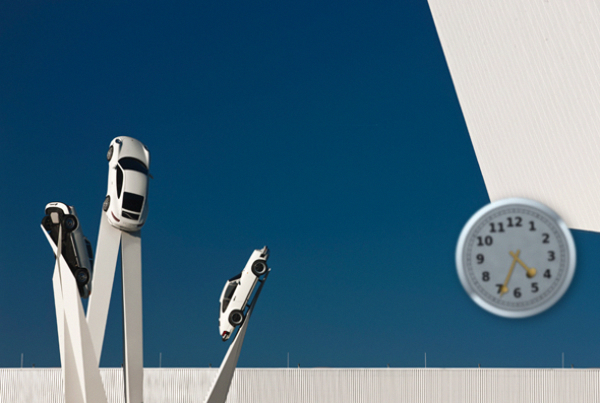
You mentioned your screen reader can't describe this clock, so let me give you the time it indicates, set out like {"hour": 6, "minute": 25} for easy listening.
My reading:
{"hour": 4, "minute": 34}
